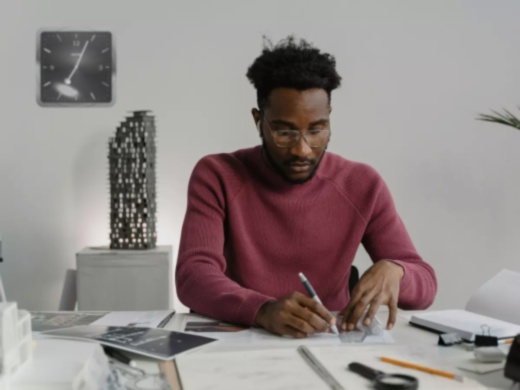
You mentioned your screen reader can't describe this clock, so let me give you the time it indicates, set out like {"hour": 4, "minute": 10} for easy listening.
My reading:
{"hour": 7, "minute": 4}
